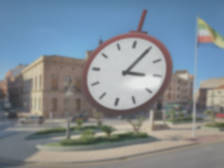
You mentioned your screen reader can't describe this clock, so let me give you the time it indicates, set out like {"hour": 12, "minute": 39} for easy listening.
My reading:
{"hour": 3, "minute": 5}
